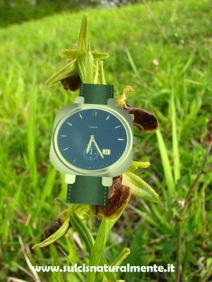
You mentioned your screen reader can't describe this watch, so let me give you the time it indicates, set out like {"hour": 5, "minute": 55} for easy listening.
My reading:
{"hour": 6, "minute": 25}
